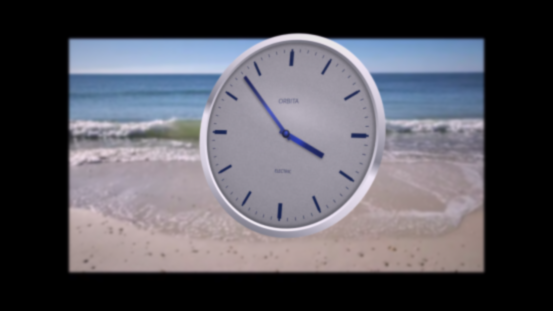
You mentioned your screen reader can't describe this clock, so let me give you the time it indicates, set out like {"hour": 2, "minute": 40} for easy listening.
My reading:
{"hour": 3, "minute": 53}
